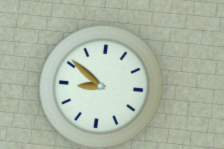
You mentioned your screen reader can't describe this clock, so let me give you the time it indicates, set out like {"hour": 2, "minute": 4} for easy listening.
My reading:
{"hour": 8, "minute": 51}
